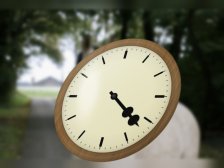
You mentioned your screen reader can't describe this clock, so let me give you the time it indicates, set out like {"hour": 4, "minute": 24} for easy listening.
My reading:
{"hour": 4, "minute": 22}
